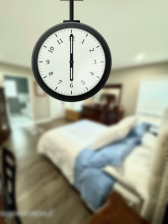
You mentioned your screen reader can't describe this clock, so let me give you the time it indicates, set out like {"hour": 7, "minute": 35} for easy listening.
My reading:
{"hour": 6, "minute": 0}
